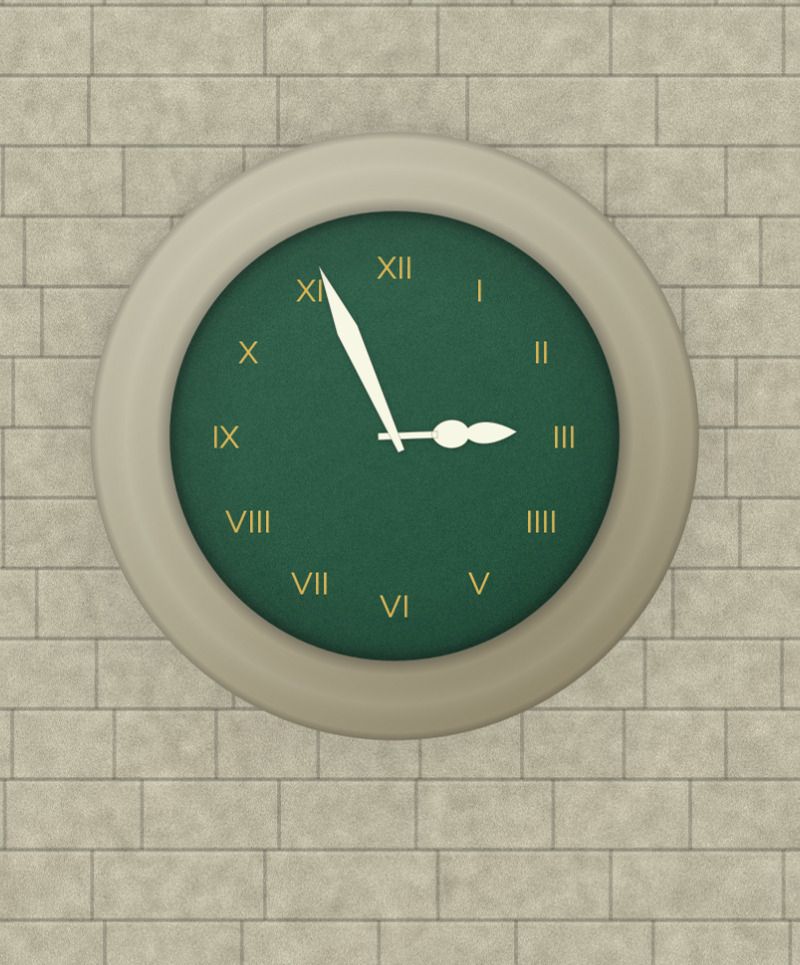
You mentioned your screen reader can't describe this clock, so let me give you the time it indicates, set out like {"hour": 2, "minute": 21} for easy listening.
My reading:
{"hour": 2, "minute": 56}
